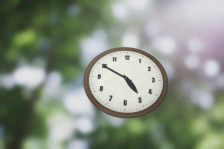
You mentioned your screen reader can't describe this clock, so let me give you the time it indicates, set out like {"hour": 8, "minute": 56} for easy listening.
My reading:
{"hour": 4, "minute": 50}
